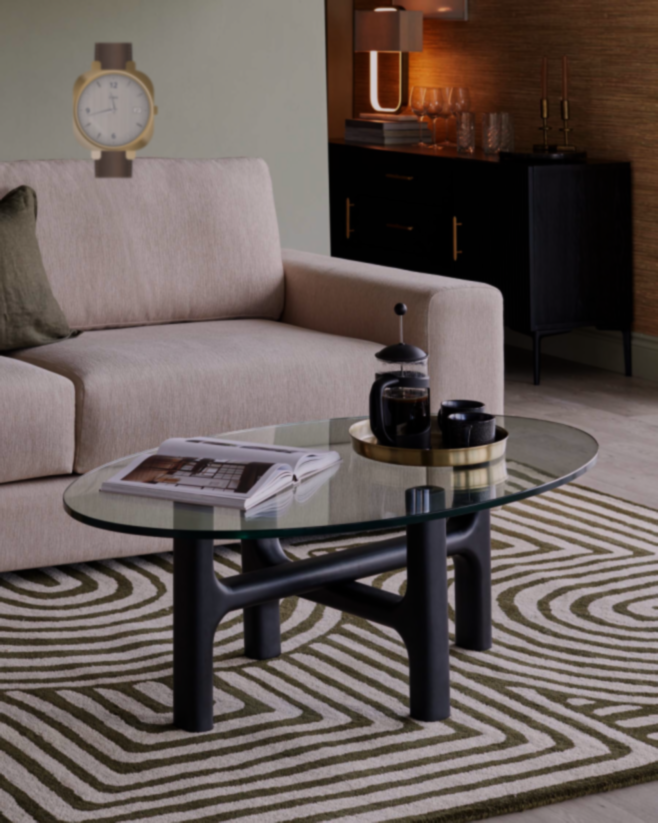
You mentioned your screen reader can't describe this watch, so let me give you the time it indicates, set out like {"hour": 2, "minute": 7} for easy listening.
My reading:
{"hour": 11, "minute": 43}
